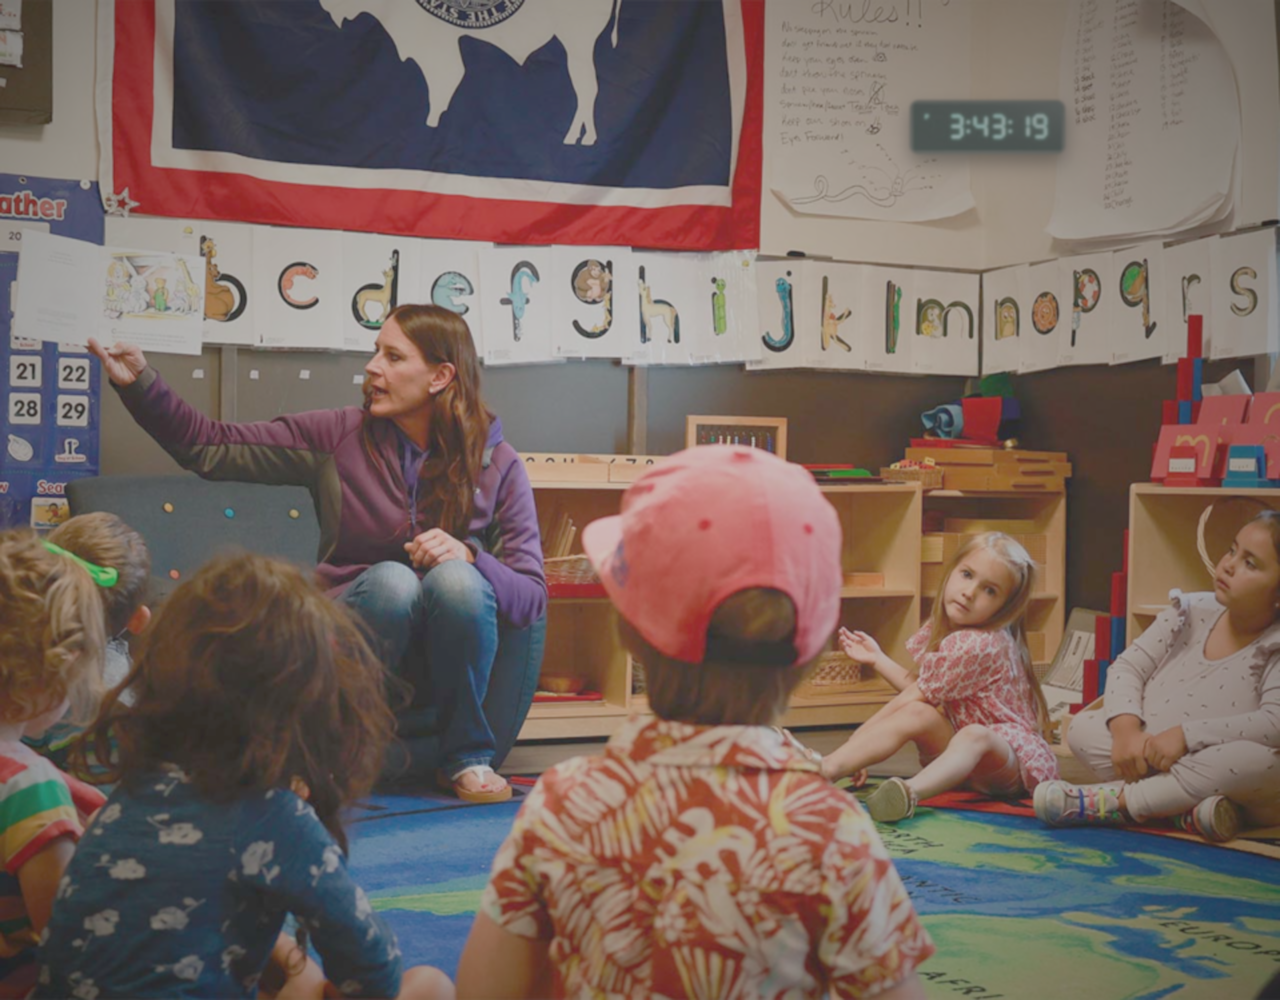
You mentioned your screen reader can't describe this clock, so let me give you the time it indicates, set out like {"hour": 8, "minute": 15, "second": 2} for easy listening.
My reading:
{"hour": 3, "minute": 43, "second": 19}
